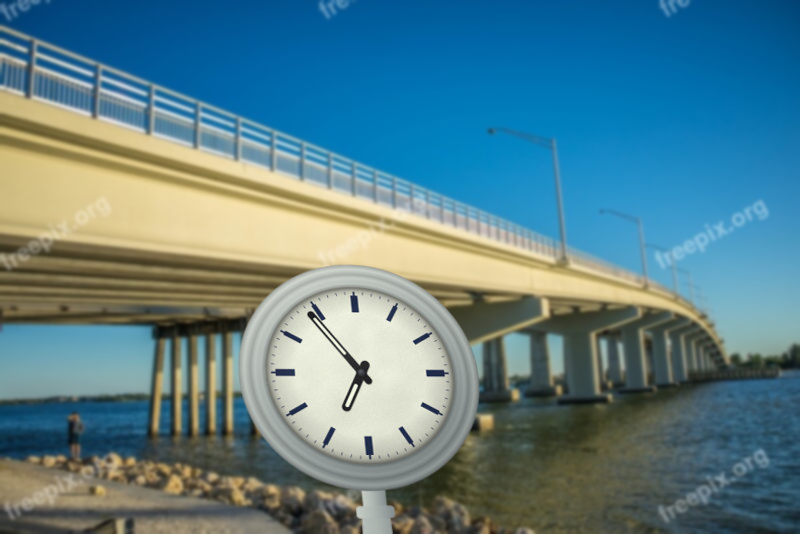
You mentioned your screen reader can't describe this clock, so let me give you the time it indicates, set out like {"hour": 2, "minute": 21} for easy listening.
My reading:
{"hour": 6, "minute": 54}
